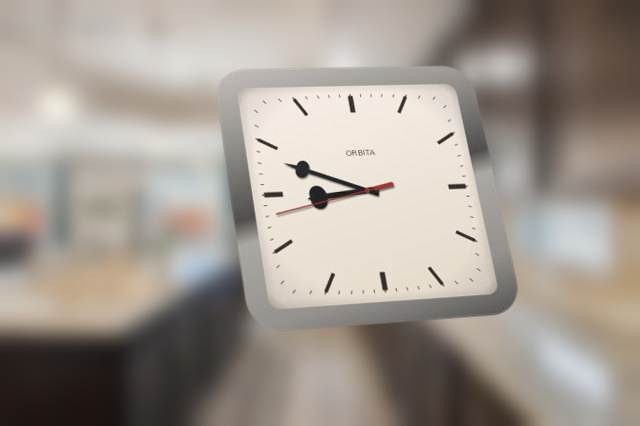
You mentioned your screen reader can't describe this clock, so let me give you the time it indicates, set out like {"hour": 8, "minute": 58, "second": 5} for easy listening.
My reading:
{"hour": 8, "minute": 48, "second": 43}
